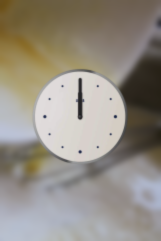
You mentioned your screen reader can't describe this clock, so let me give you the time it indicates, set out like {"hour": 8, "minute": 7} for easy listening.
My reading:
{"hour": 12, "minute": 0}
